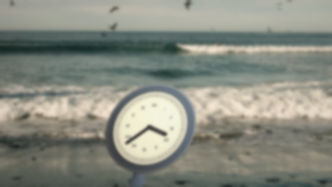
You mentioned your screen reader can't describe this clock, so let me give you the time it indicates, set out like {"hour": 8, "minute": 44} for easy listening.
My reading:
{"hour": 3, "minute": 38}
